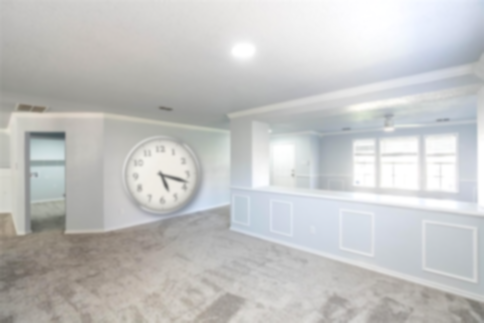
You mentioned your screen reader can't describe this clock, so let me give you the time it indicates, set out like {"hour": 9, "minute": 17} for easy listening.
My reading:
{"hour": 5, "minute": 18}
